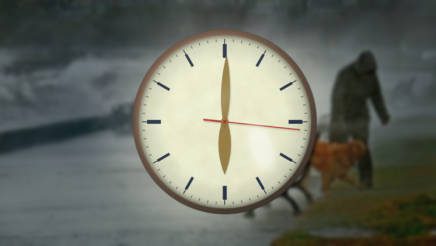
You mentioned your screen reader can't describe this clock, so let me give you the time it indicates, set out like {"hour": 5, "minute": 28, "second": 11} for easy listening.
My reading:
{"hour": 6, "minute": 0, "second": 16}
